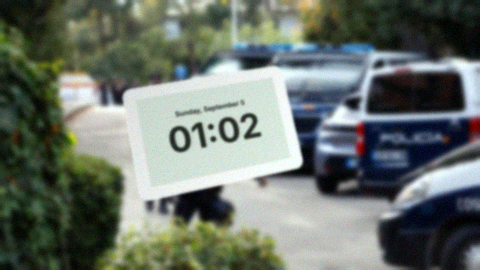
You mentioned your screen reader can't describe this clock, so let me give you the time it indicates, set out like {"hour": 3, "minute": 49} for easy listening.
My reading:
{"hour": 1, "minute": 2}
